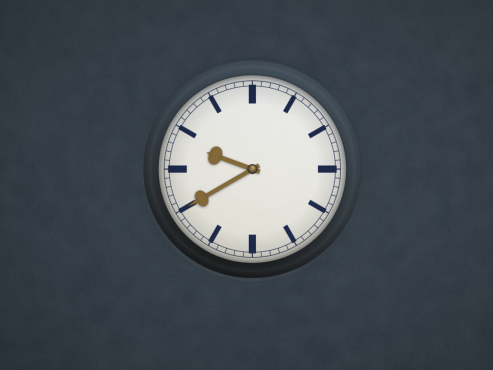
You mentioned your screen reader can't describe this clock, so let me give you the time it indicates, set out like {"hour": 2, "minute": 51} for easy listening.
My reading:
{"hour": 9, "minute": 40}
